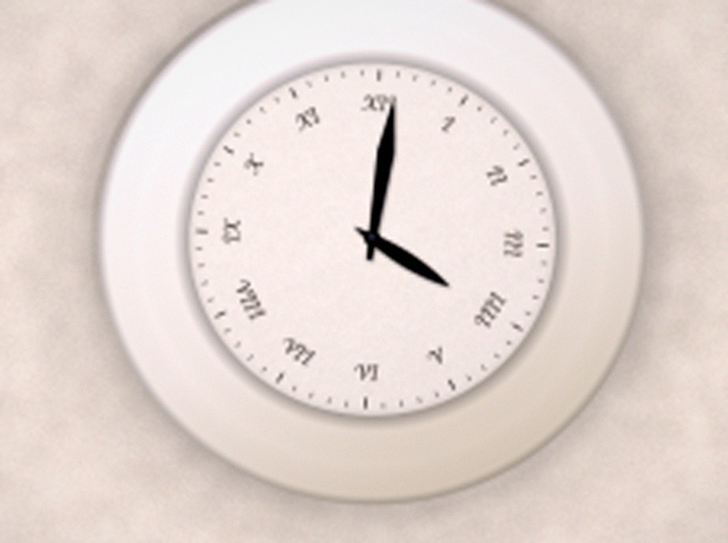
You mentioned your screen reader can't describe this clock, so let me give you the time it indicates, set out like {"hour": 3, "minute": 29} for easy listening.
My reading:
{"hour": 4, "minute": 1}
